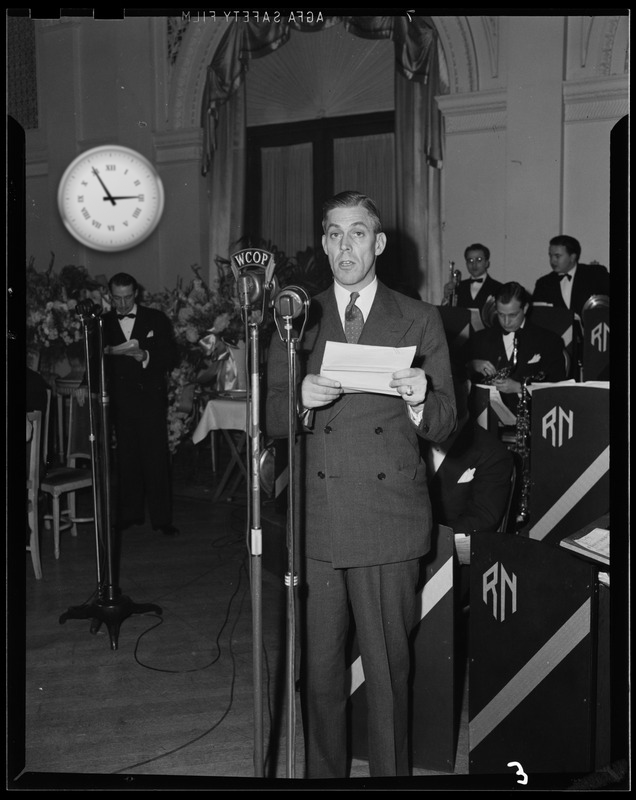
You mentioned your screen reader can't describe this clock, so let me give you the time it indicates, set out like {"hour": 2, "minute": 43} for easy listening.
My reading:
{"hour": 2, "minute": 55}
